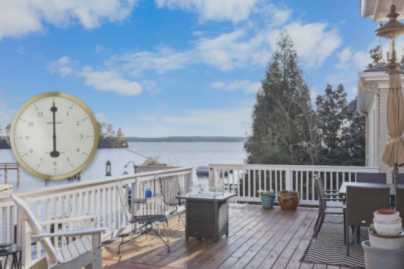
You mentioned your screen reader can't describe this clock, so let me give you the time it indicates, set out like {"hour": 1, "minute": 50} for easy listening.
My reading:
{"hour": 6, "minute": 0}
